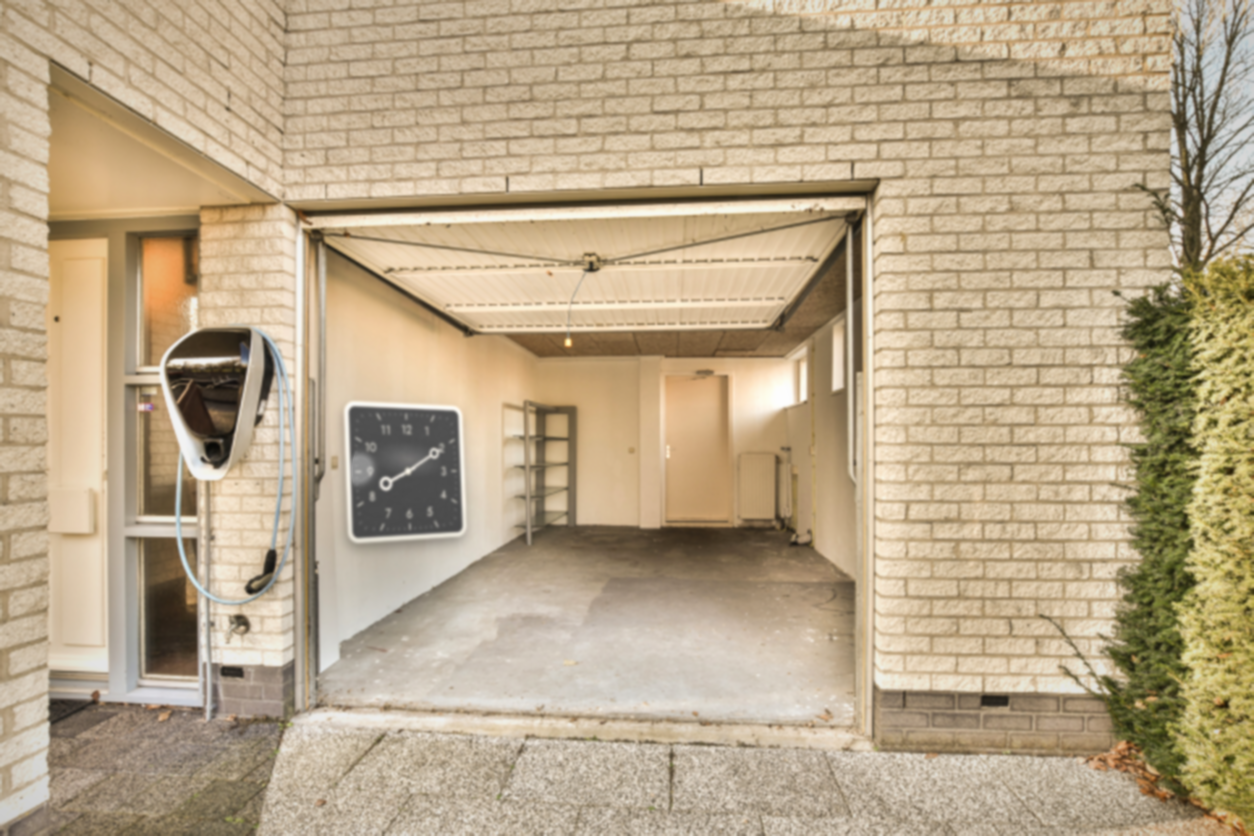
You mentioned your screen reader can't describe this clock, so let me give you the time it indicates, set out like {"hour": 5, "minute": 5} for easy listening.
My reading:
{"hour": 8, "minute": 10}
